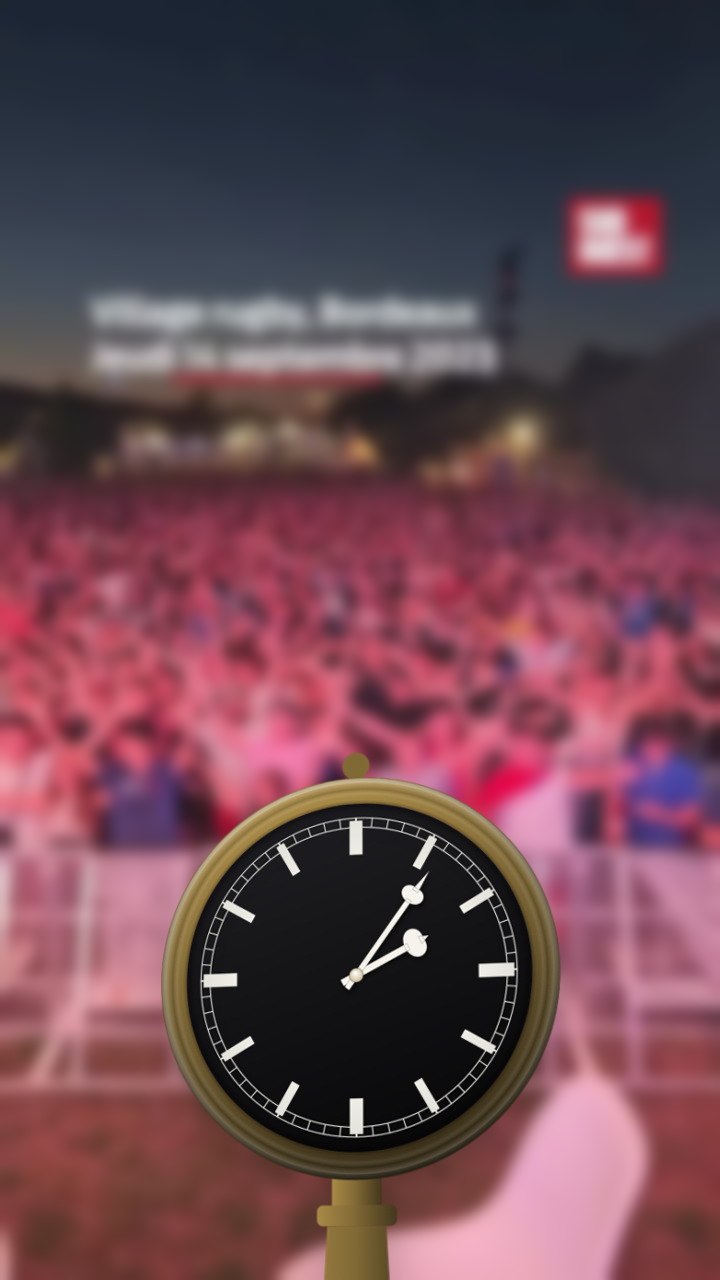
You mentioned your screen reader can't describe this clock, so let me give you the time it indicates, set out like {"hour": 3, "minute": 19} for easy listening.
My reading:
{"hour": 2, "minute": 6}
